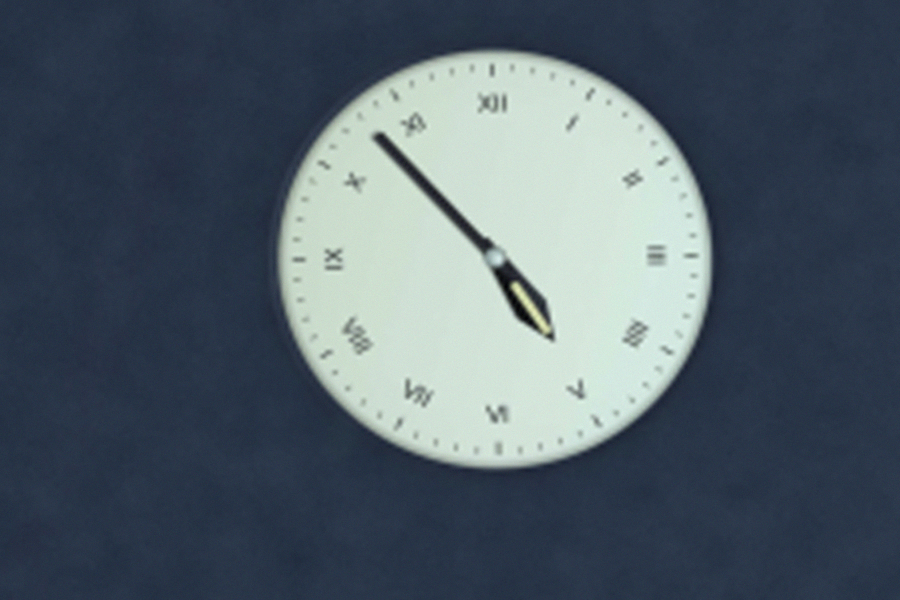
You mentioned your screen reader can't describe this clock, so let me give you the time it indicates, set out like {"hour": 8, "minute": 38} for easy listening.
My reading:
{"hour": 4, "minute": 53}
